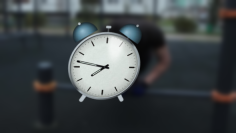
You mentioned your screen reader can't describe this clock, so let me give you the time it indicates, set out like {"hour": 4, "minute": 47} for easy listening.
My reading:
{"hour": 7, "minute": 47}
